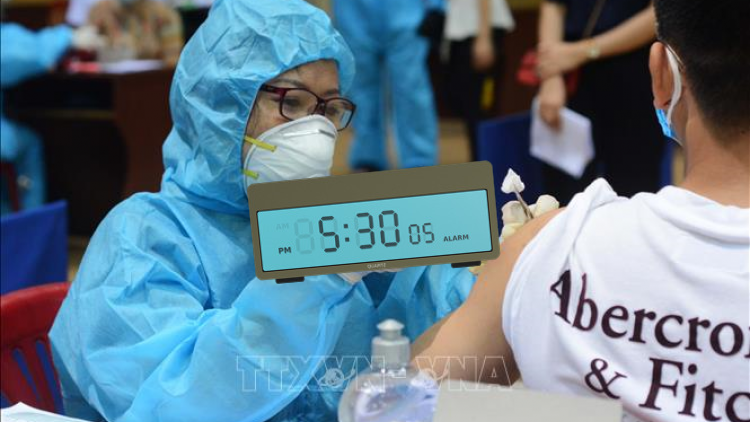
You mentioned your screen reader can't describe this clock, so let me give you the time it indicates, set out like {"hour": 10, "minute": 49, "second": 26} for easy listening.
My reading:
{"hour": 5, "minute": 30, "second": 5}
